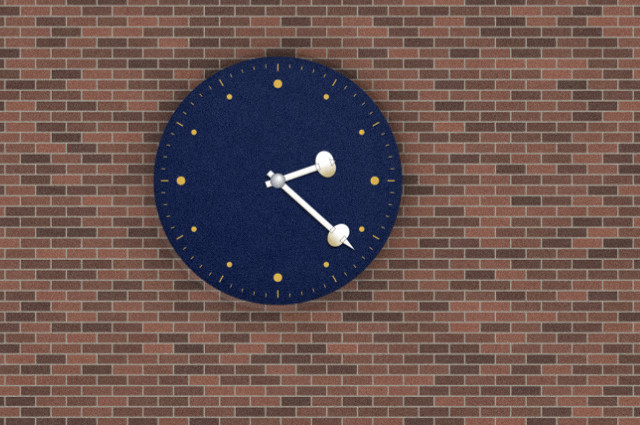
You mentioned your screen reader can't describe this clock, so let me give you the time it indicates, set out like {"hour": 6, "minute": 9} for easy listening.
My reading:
{"hour": 2, "minute": 22}
